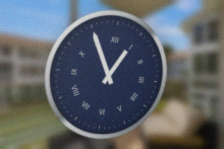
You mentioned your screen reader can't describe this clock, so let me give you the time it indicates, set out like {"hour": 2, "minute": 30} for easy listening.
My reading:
{"hour": 12, "minute": 55}
